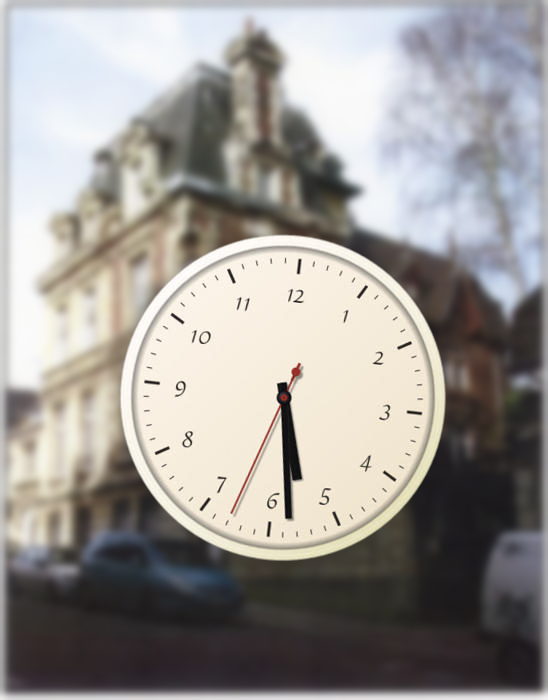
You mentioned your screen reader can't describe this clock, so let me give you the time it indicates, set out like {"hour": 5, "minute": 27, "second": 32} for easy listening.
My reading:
{"hour": 5, "minute": 28, "second": 33}
